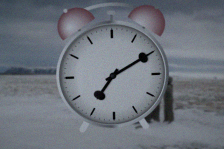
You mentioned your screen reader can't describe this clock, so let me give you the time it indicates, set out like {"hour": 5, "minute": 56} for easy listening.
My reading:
{"hour": 7, "minute": 10}
